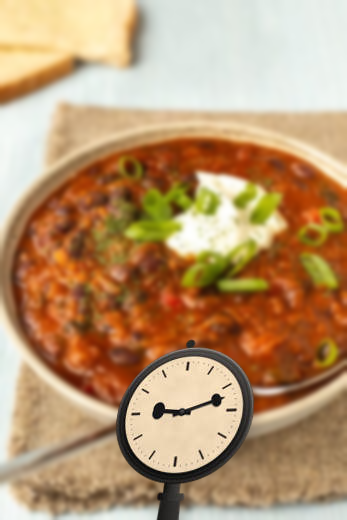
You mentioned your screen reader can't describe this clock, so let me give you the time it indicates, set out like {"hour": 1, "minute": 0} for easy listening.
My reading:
{"hour": 9, "minute": 12}
